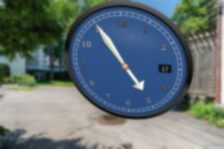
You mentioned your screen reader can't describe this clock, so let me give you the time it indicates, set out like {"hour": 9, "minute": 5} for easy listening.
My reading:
{"hour": 4, "minute": 55}
